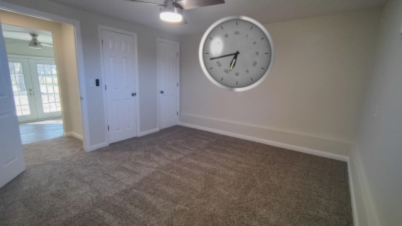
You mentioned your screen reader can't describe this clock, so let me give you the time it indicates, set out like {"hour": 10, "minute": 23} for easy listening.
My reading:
{"hour": 6, "minute": 43}
